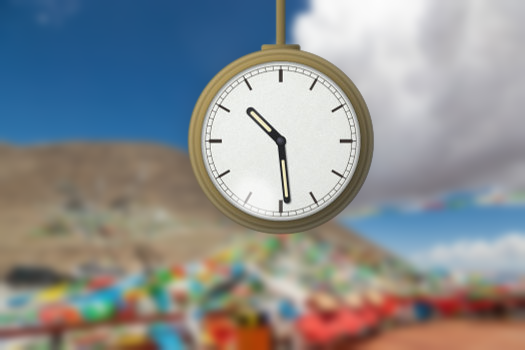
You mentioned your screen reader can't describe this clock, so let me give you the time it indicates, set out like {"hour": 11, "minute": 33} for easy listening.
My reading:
{"hour": 10, "minute": 29}
